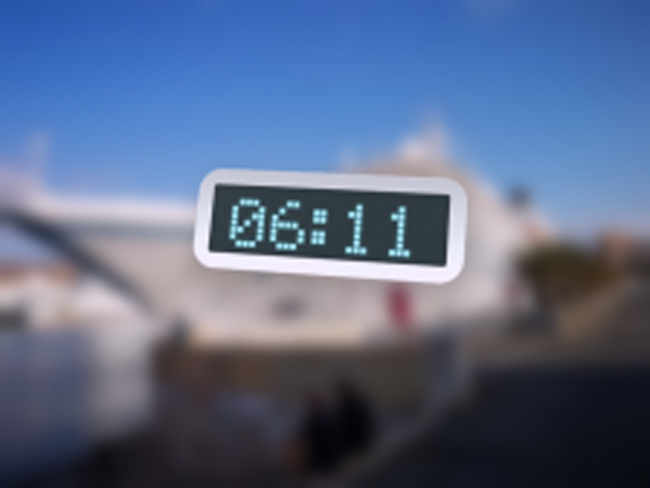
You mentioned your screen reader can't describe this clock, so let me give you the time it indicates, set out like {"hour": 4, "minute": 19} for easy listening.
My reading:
{"hour": 6, "minute": 11}
